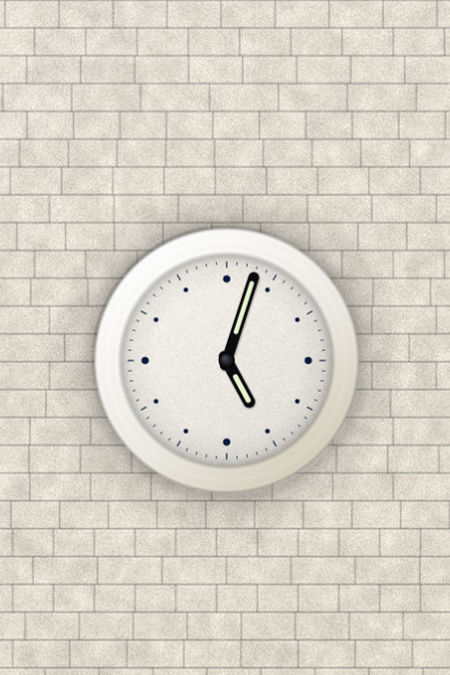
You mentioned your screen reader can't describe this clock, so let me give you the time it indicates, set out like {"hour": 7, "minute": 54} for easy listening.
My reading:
{"hour": 5, "minute": 3}
